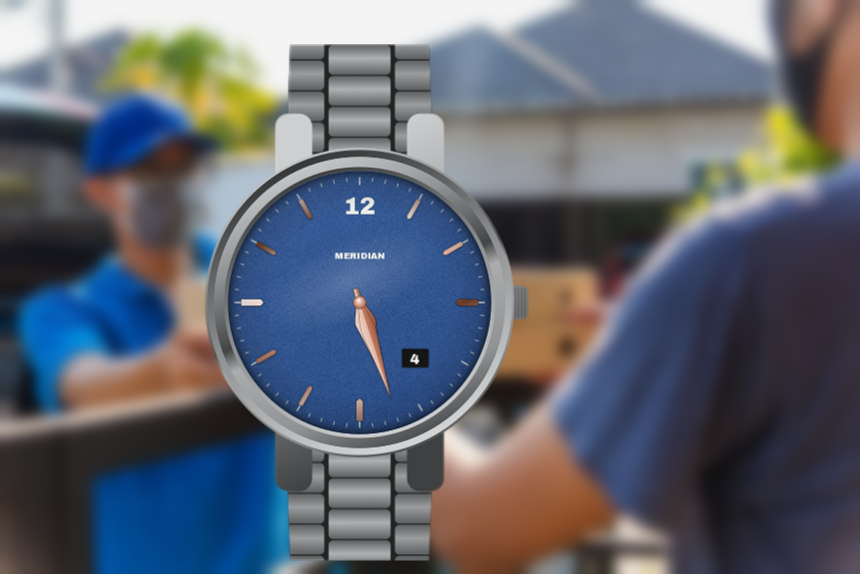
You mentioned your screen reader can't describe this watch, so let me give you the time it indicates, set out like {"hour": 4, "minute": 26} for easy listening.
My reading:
{"hour": 5, "minute": 27}
